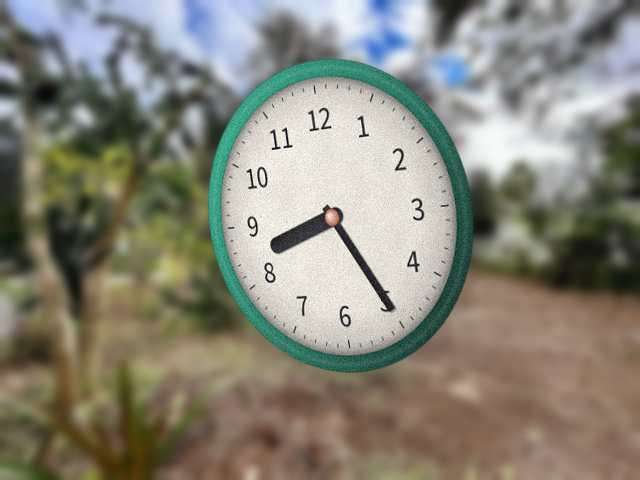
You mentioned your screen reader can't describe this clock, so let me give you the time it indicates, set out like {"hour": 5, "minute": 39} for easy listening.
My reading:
{"hour": 8, "minute": 25}
